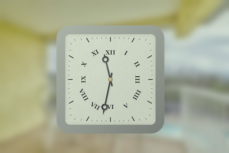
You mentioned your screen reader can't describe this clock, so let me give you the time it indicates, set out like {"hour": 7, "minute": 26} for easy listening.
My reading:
{"hour": 11, "minute": 32}
